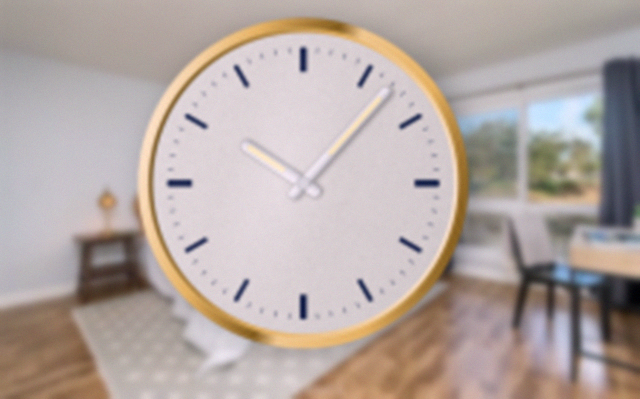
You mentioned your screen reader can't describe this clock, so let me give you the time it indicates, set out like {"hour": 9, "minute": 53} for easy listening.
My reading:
{"hour": 10, "minute": 7}
